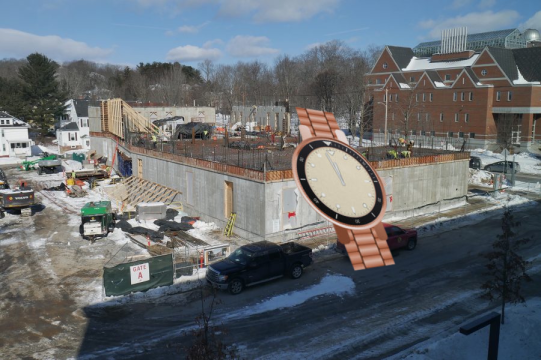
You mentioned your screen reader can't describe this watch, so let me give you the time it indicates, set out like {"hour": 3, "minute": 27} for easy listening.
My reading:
{"hour": 11, "minute": 58}
